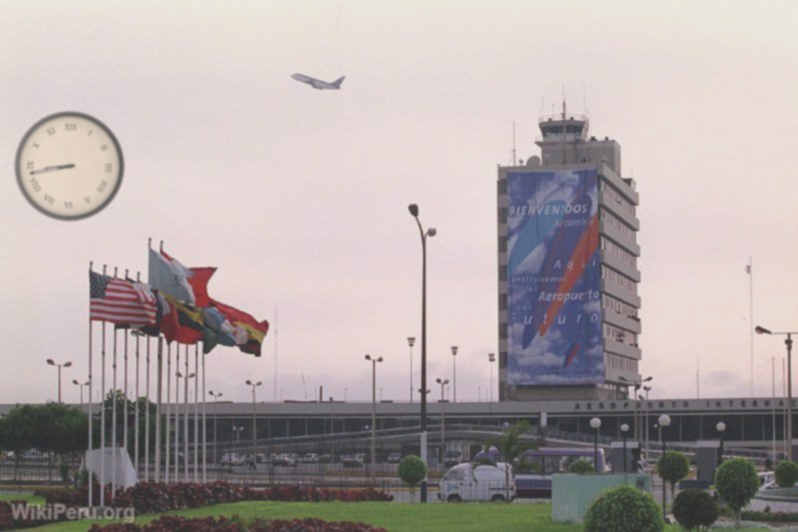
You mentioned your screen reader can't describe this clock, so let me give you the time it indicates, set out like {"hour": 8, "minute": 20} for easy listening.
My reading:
{"hour": 8, "minute": 43}
